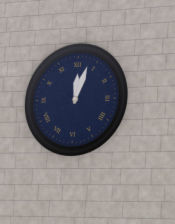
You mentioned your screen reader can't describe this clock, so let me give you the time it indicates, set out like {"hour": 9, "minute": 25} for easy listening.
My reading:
{"hour": 12, "minute": 3}
